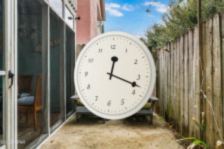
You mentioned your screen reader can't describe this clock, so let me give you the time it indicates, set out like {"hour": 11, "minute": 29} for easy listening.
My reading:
{"hour": 12, "minute": 18}
